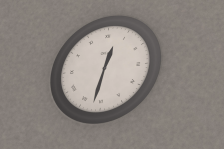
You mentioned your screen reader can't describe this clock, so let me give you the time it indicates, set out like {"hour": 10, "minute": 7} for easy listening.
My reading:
{"hour": 12, "minute": 32}
